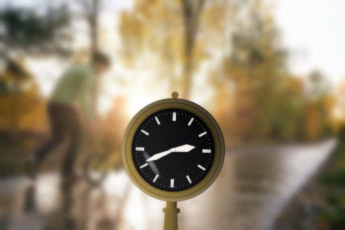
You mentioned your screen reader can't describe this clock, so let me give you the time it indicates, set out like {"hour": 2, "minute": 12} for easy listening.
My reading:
{"hour": 2, "minute": 41}
